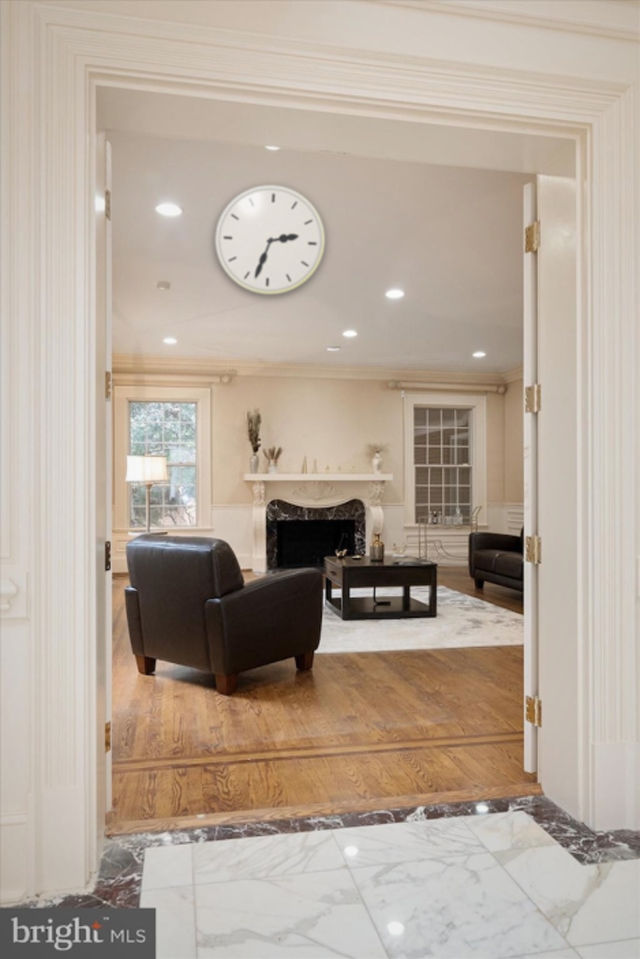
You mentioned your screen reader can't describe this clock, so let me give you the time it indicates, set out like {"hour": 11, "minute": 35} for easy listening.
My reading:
{"hour": 2, "minute": 33}
